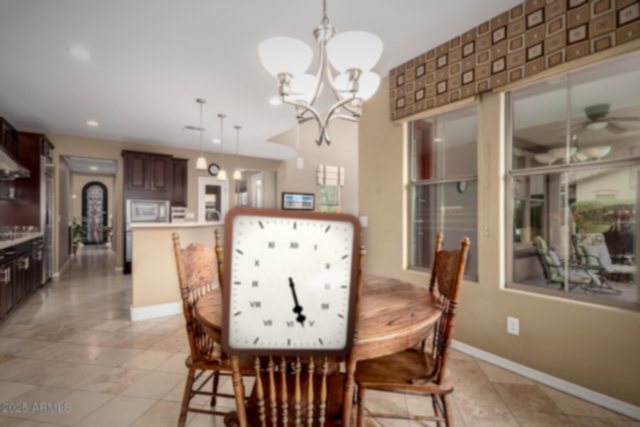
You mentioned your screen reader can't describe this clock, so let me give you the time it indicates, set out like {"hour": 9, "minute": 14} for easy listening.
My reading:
{"hour": 5, "minute": 27}
